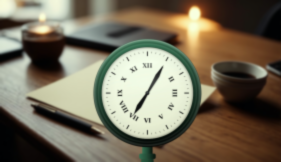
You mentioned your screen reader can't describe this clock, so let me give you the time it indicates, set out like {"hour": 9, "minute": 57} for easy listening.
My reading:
{"hour": 7, "minute": 5}
